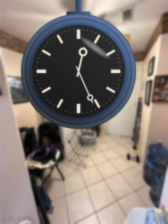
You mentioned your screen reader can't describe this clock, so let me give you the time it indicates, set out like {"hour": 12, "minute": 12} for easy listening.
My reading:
{"hour": 12, "minute": 26}
